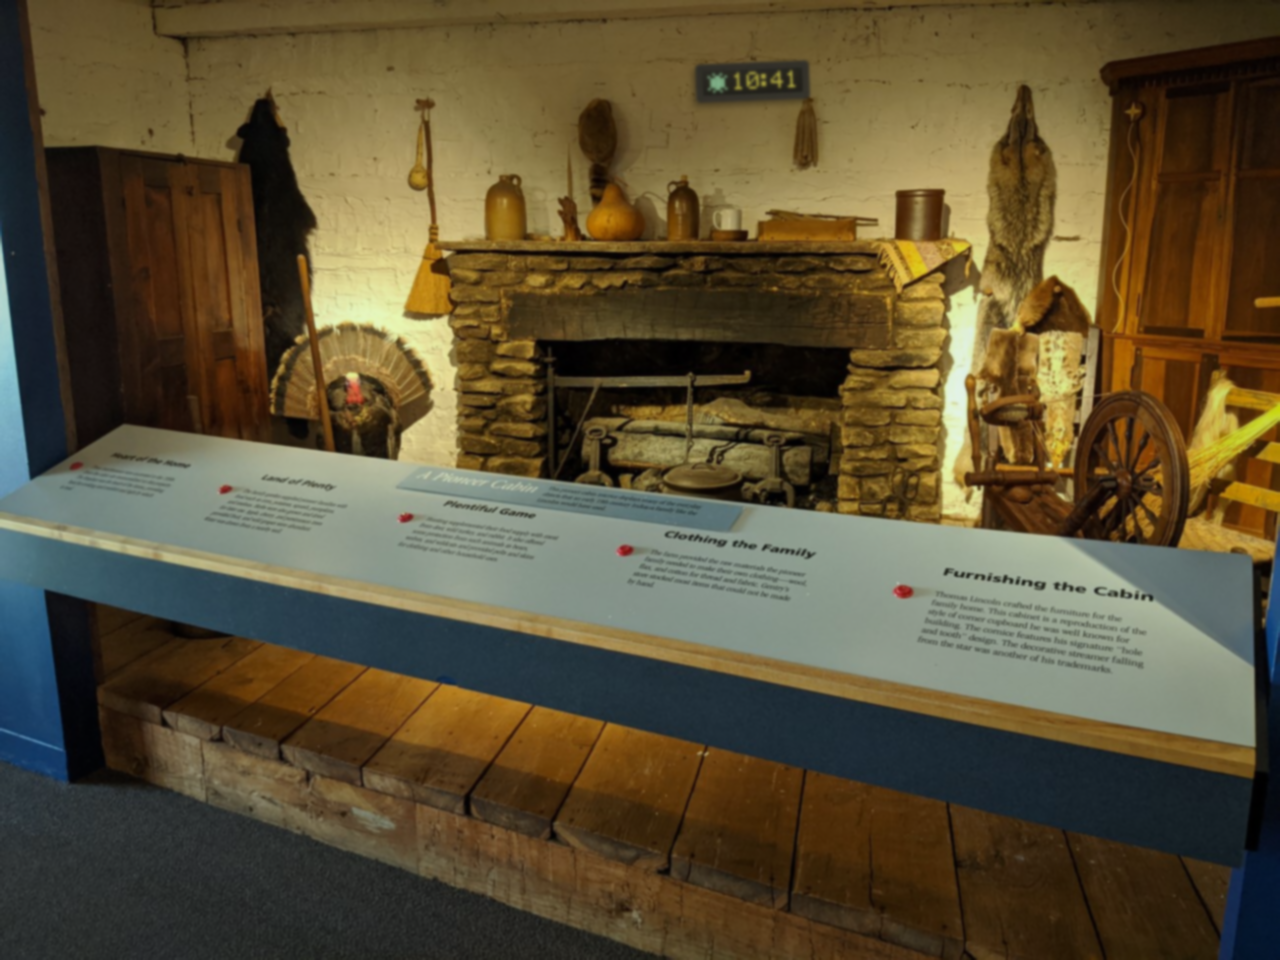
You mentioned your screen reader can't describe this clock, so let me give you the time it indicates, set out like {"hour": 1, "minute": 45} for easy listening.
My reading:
{"hour": 10, "minute": 41}
